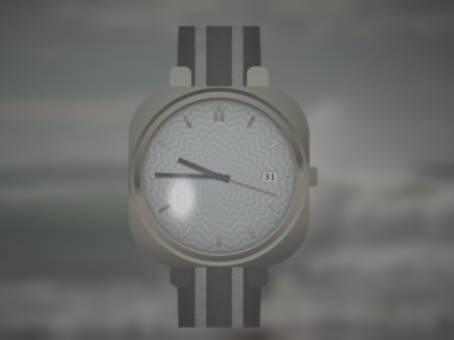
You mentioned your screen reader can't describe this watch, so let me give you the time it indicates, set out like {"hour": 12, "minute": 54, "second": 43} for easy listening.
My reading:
{"hour": 9, "minute": 45, "second": 18}
